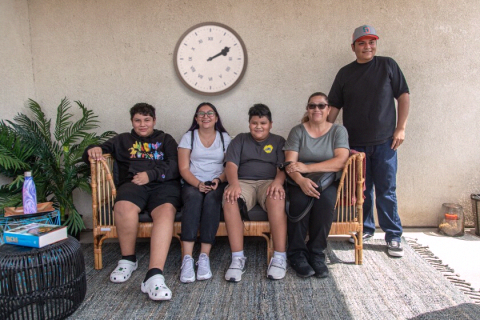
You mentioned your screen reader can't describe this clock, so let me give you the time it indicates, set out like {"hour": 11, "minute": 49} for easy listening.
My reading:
{"hour": 2, "minute": 10}
